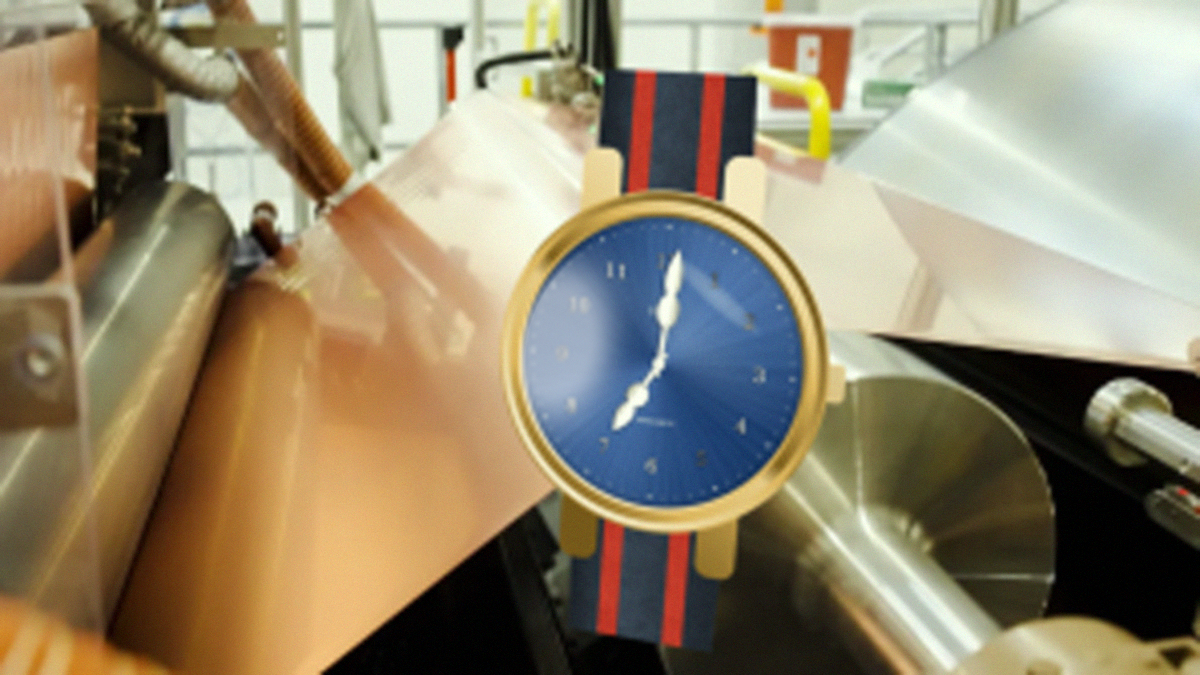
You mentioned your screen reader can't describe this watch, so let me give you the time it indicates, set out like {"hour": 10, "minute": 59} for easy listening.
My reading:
{"hour": 7, "minute": 1}
